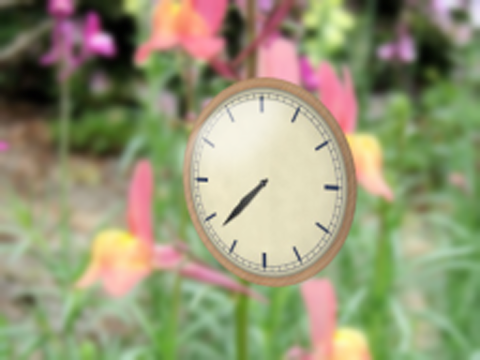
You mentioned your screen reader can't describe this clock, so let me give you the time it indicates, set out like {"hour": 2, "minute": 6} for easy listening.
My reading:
{"hour": 7, "minute": 38}
